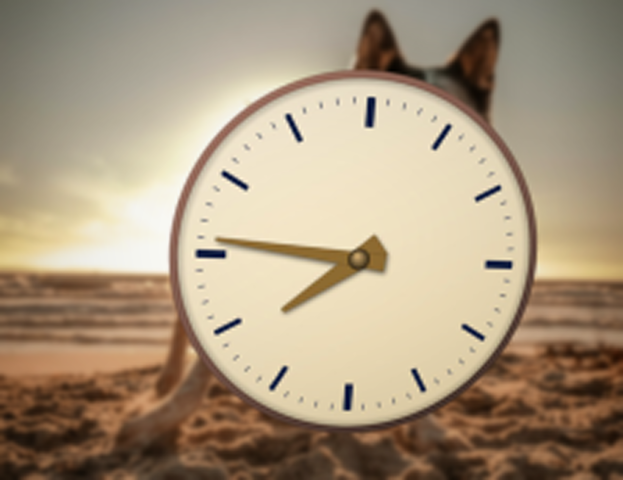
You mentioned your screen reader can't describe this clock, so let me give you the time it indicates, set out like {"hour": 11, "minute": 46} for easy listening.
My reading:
{"hour": 7, "minute": 46}
